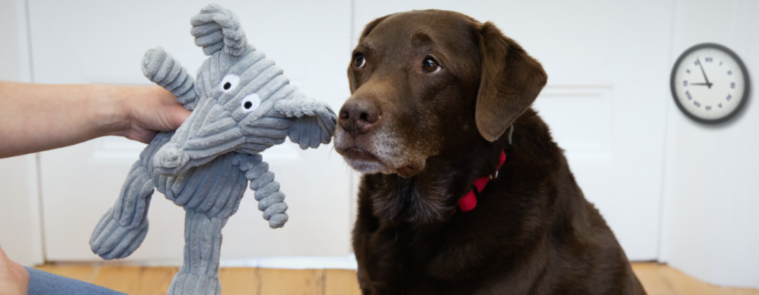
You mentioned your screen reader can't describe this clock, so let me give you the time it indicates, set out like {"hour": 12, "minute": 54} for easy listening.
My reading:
{"hour": 8, "minute": 56}
